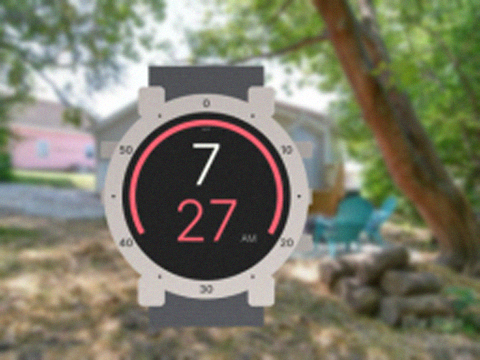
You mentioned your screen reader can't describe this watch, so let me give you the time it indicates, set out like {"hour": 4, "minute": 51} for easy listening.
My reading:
{"hour": 7, "minute": 27}
